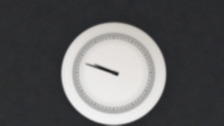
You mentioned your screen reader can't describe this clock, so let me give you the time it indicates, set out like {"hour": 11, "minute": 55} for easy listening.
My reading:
{"hour": 9, "minute": 48}
